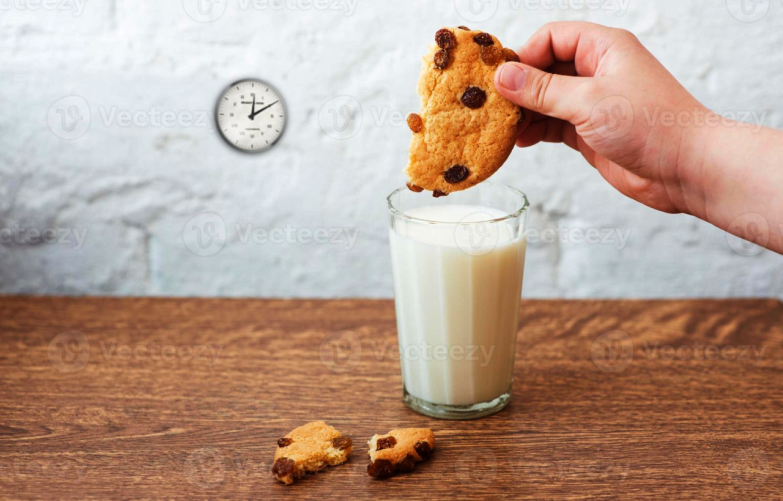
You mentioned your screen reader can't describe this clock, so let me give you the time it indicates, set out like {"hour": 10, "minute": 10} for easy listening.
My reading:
{"hour": 12, "minute": 10}
